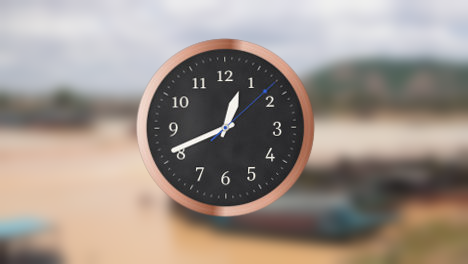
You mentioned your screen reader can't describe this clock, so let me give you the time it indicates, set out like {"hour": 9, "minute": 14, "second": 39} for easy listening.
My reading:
{"hour": 12, "minute": 41, "second": 8}
